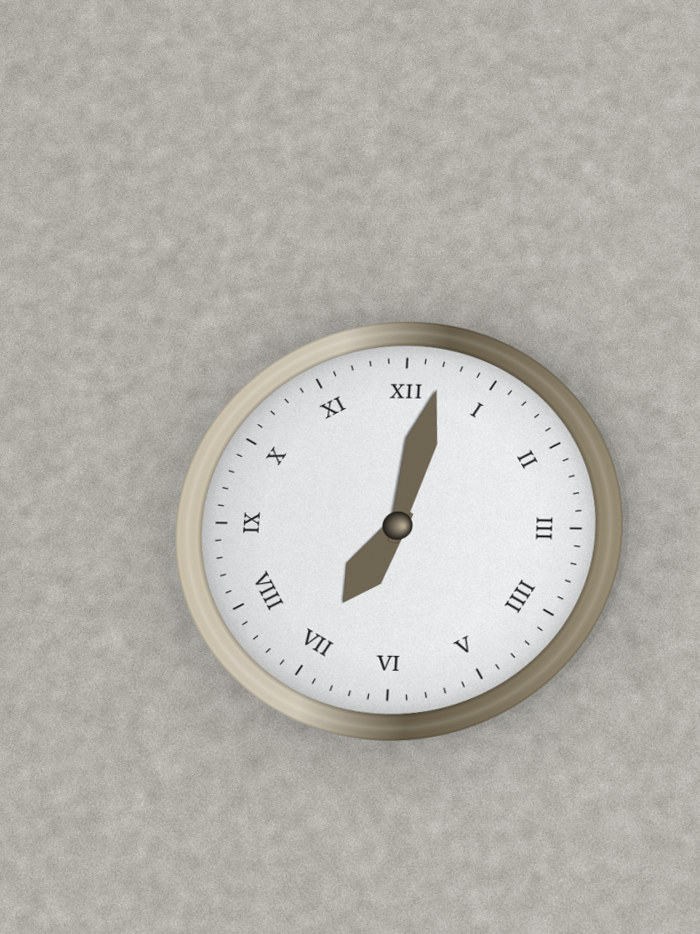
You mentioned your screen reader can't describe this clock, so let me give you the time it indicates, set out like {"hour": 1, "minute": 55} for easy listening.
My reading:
{"hour": 7, "minute": 2}
